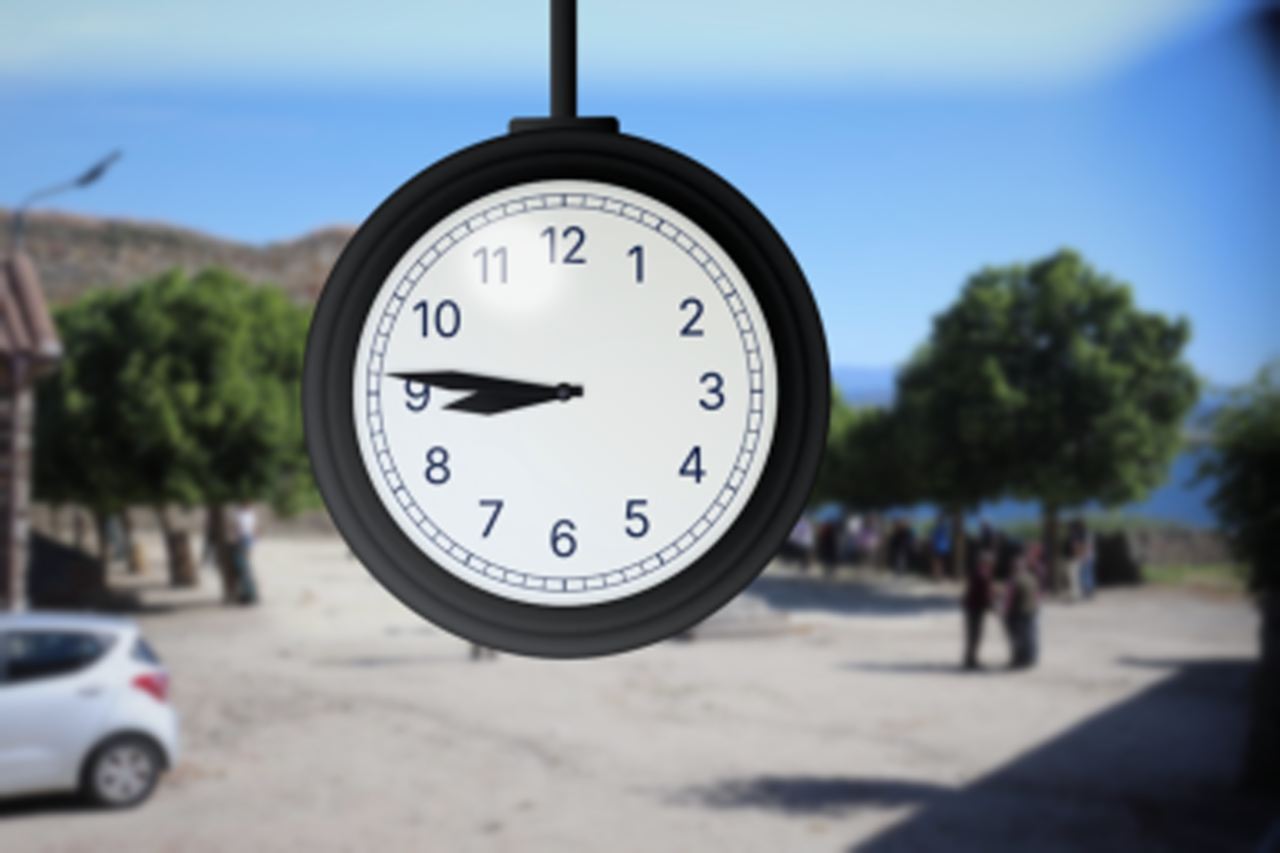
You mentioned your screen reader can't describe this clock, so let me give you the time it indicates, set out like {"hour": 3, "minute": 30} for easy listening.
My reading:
{"hour": 8, "minute": 46}
